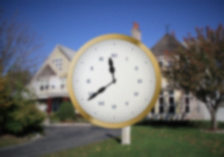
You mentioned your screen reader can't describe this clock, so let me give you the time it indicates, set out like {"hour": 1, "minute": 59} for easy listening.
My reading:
{"hour": 11, "minute": 39}
